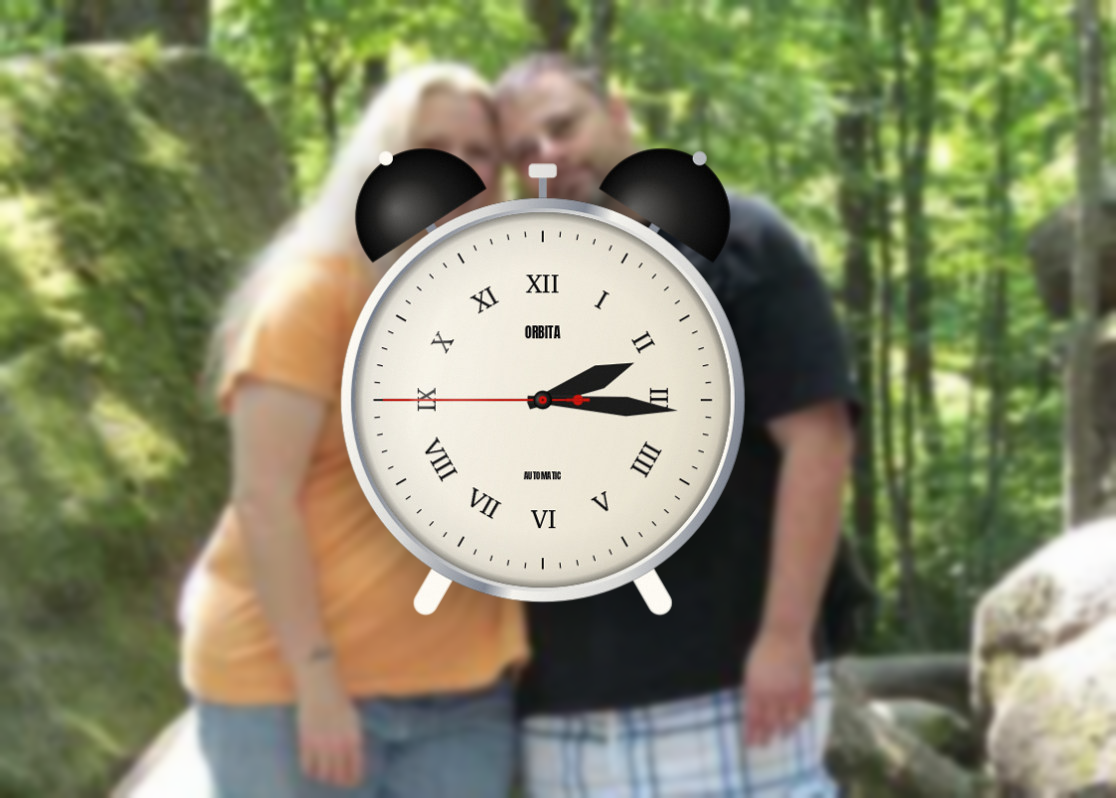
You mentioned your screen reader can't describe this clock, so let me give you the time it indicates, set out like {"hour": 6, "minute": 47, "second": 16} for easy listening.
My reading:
{"hour": 2, "minute": 15, "second": 45}
